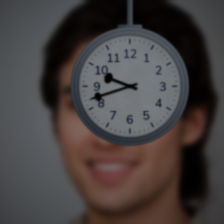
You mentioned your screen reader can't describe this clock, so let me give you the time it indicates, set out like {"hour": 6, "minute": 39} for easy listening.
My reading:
{"hour": 9, "minute": 42}
